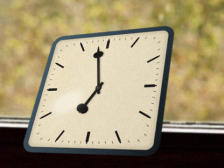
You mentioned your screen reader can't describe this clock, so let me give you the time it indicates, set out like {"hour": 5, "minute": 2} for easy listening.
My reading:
{"hour": 6, "minute": 58}
